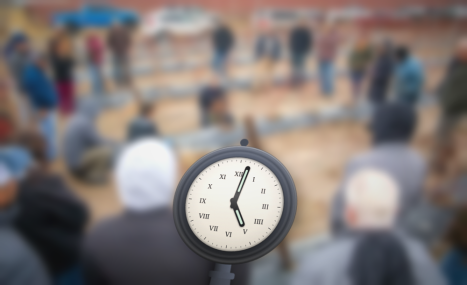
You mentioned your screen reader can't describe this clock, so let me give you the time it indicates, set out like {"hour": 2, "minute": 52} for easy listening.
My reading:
{"hour": 5, "minute": 2}
